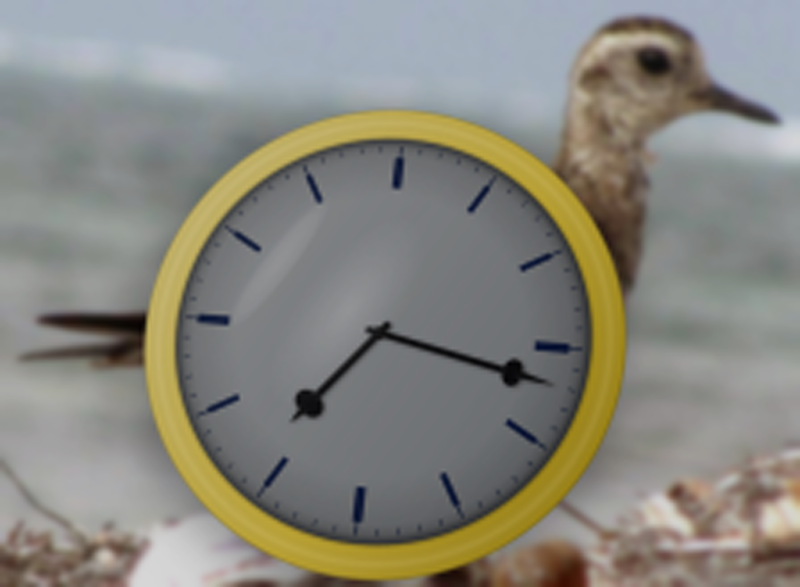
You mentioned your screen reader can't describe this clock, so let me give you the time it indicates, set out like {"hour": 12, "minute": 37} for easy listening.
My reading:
{"hour": 7, "minute": 17}
